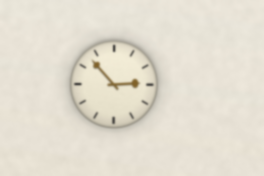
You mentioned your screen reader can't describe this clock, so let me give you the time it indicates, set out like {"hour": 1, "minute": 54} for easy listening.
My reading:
{"hour": 2, "minute": 53}
